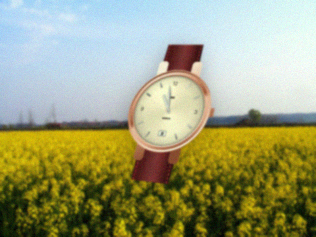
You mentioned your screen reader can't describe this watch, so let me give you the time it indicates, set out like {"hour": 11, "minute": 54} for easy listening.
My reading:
{"hour": 10, "minute": 58}
